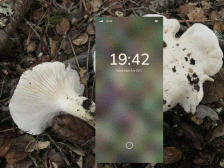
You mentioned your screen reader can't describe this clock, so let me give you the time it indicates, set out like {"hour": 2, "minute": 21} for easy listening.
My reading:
{"hour": 19, "minute": 42}
